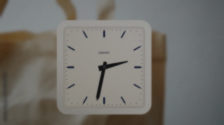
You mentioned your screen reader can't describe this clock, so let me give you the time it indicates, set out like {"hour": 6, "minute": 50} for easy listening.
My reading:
{"hour": 2, "minute": 32}
